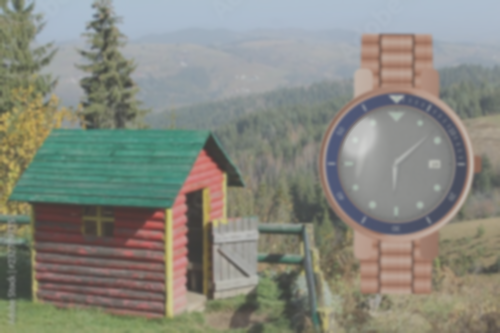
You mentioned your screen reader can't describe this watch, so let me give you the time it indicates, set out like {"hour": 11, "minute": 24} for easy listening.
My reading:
{"hour": 6, "minute": 8}
